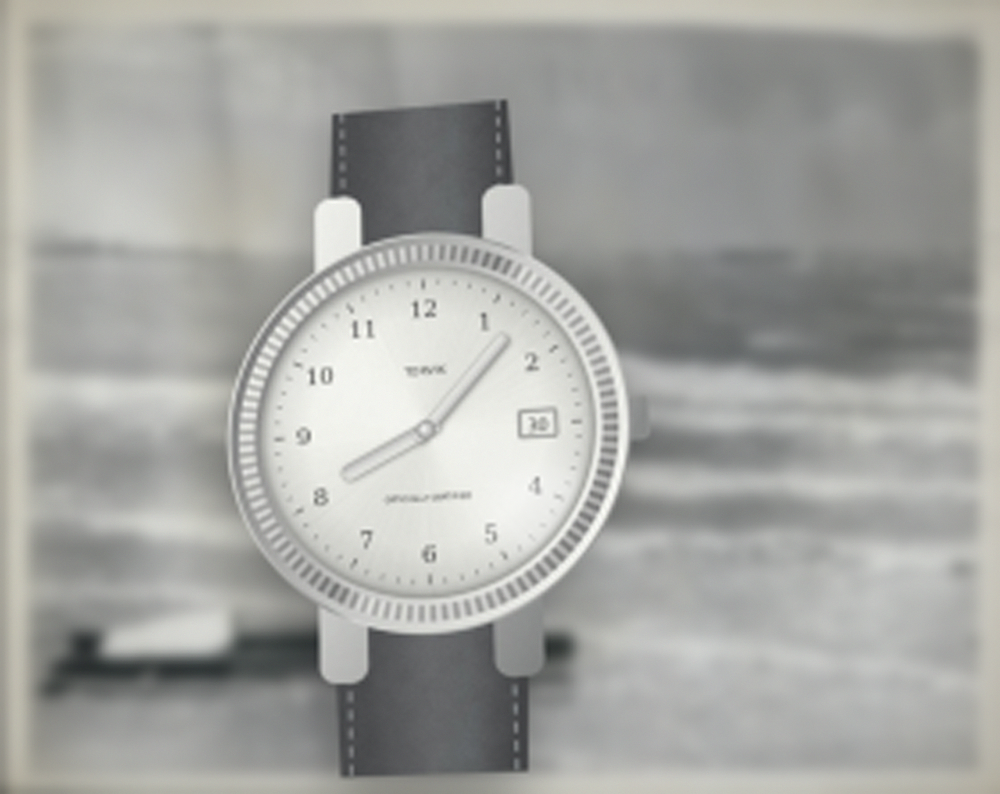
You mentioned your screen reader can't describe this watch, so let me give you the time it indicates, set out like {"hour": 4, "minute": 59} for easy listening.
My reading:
{"hour": 8, "minute": 7}
